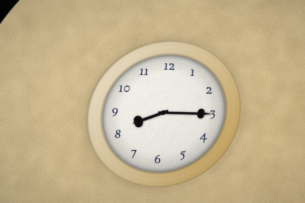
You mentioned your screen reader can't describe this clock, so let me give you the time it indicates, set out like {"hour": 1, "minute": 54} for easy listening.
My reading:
{"hour": 8, "minute": 15}
